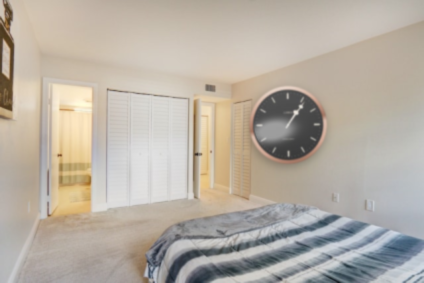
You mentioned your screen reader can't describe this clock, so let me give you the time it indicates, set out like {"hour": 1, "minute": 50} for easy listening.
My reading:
{"hour": 1, "minute": 6}
